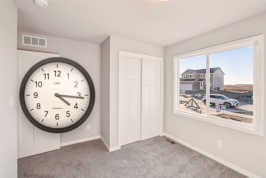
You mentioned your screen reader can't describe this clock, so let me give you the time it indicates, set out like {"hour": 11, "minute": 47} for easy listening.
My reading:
{"hour": 4, "minute": 16}
